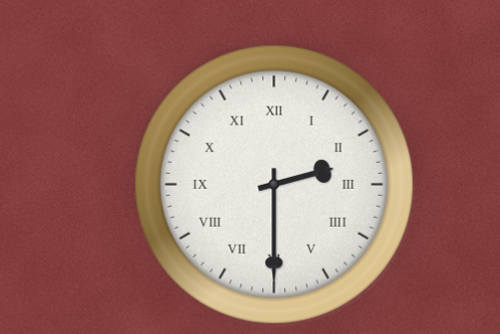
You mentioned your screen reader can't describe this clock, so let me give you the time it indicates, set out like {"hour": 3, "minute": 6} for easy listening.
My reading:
{"hour": 2, "minute": 30}
